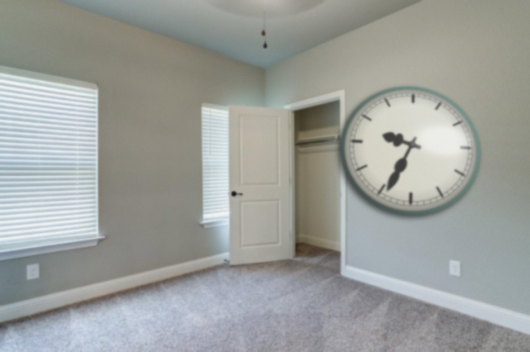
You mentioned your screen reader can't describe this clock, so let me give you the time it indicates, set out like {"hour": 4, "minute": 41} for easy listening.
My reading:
{"hour": 9, "minute": 34}
